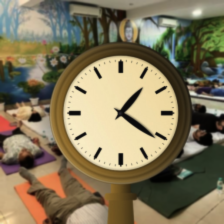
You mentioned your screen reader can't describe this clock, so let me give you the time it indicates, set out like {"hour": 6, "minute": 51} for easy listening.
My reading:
{"hour": 1, "minute": 21}
